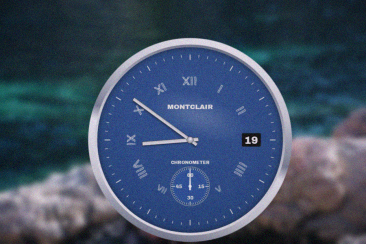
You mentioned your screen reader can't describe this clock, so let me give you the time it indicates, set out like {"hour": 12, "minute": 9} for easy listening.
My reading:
{"hour": 8, "minute": 51}
